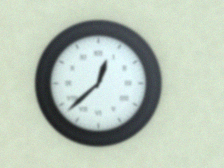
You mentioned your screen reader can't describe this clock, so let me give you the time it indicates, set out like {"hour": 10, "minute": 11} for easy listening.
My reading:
{"hour": 12, "minute": 38}
